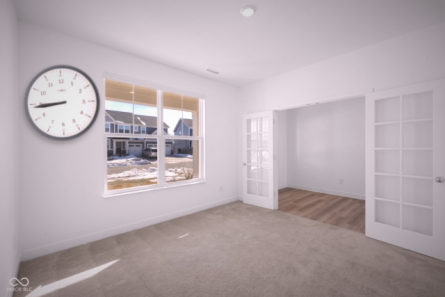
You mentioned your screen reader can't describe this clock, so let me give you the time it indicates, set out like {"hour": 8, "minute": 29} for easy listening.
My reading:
{"hour": 8, "minute": 44}
